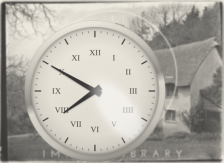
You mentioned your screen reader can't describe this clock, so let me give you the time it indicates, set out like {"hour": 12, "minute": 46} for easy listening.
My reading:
{"hour": 7, "minute": 50}
